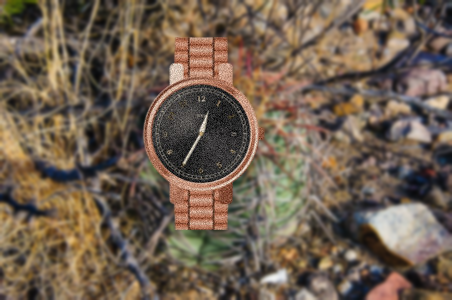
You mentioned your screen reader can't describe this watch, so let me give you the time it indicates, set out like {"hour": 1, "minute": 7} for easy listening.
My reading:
{"hour": 12, "minute": 35}
